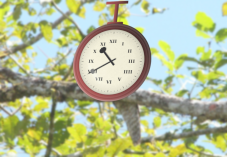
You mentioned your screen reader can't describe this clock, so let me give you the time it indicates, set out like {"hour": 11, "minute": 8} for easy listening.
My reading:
{"hour": 10, "minute": 40}
